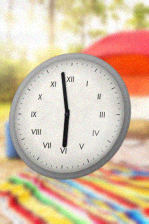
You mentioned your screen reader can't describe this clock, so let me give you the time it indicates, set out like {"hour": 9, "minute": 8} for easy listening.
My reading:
{"hour": 5, "minute": 58}
